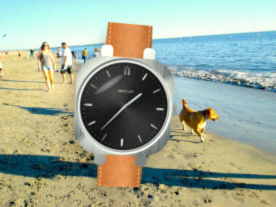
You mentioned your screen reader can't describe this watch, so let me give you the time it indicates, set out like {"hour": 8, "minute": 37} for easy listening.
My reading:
{"hour": 1, "minute": 37}
